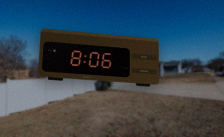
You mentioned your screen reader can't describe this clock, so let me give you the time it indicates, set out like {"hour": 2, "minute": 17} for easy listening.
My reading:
{"hour": 8, "minute": 6}
